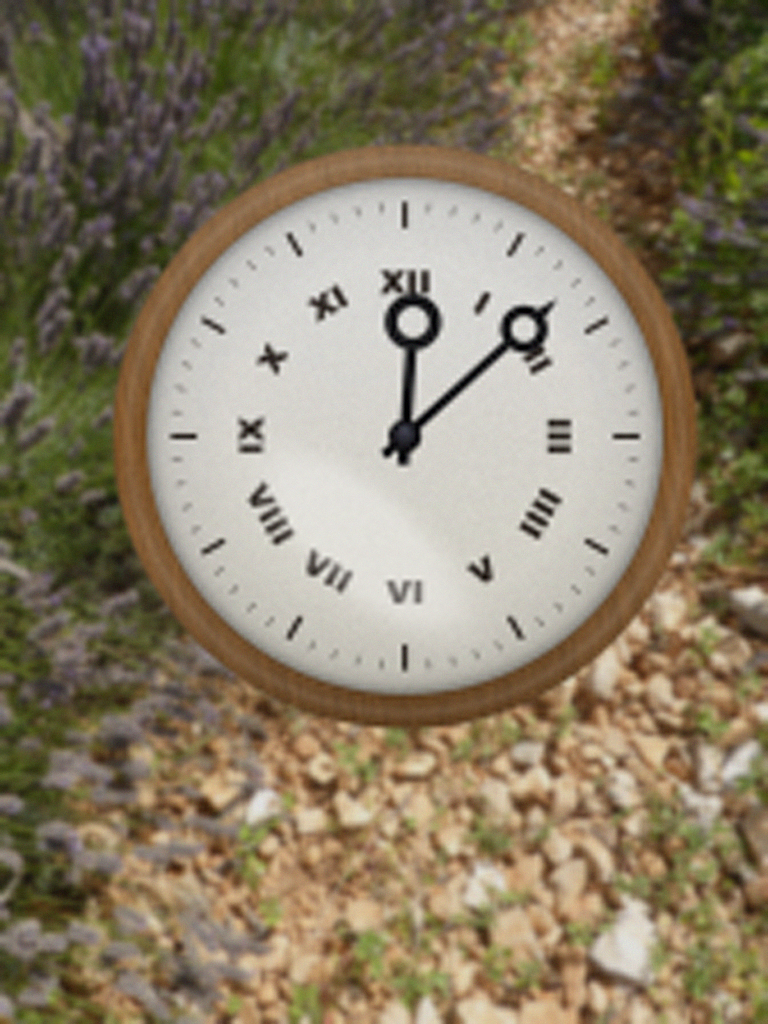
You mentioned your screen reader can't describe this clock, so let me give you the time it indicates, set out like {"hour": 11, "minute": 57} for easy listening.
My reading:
{"hour": 12, "minute": 8}
